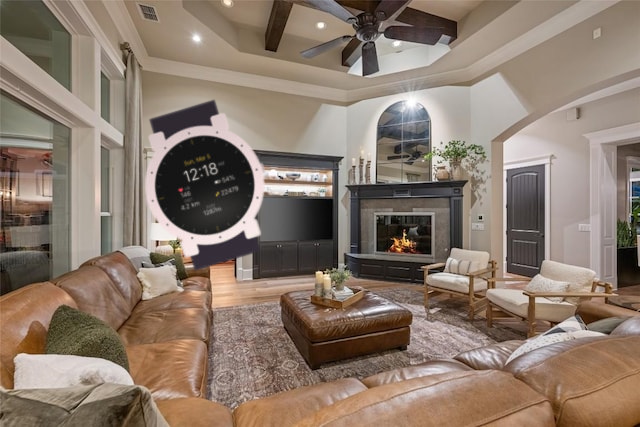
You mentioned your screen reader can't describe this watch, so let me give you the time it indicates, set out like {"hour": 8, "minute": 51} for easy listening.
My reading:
{"hour": 12, "minute": 18}
